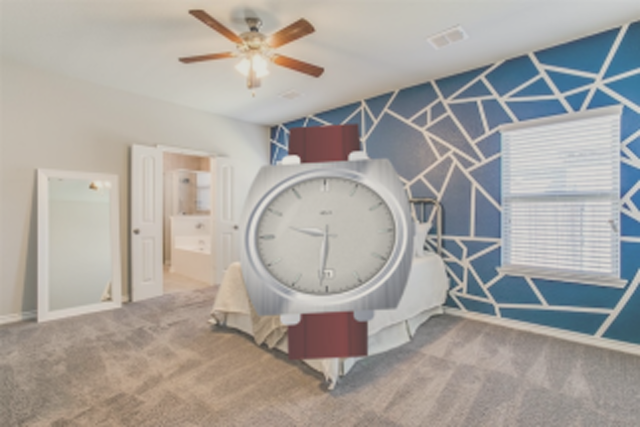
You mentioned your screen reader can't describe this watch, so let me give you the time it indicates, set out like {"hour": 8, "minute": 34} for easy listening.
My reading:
{"hour": 9, "minute": 31}
